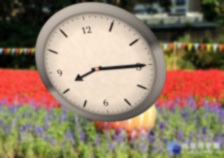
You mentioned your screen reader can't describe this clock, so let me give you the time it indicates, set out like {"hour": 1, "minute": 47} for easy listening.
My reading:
{"hour": 8, "minute": 15}
